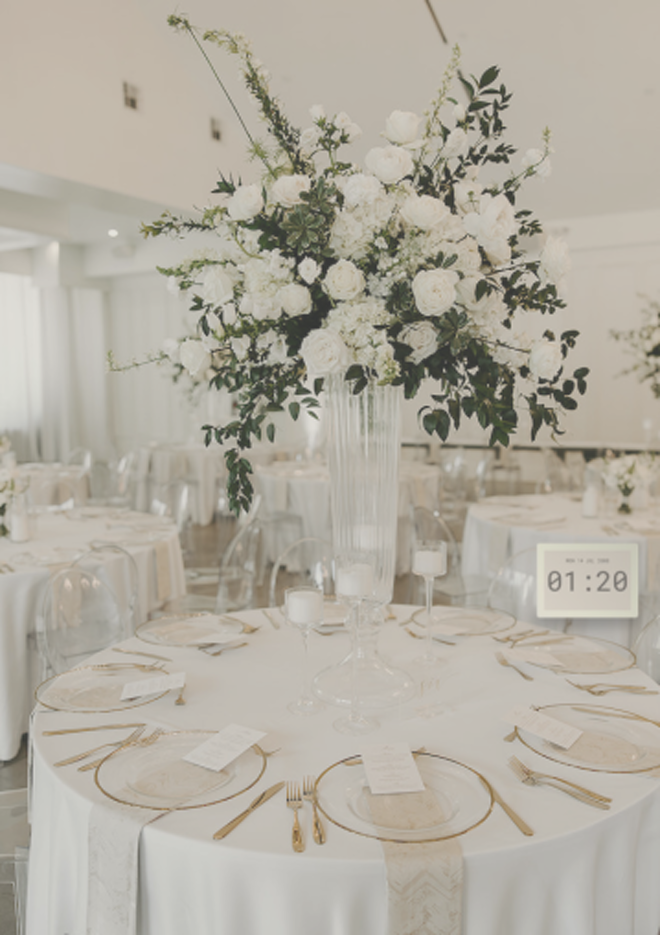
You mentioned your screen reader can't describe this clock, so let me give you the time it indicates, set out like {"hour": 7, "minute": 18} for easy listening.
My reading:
{"hour": 1, "minute": 20}
